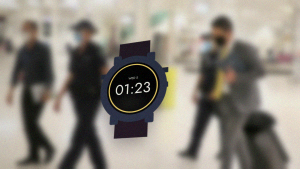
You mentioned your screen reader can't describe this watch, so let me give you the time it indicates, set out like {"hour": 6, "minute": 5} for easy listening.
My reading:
{"hour": 1, "minute": 23}
